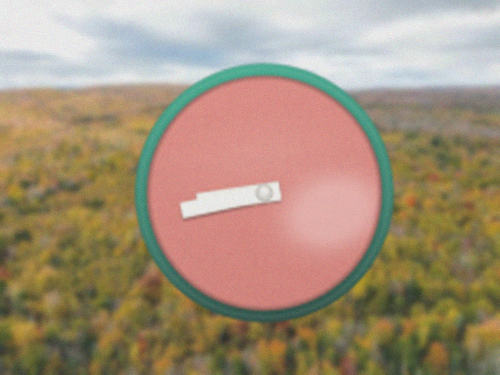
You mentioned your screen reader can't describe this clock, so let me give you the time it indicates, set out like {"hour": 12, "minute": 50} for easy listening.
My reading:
{"hour": 8, "minute": 43}
